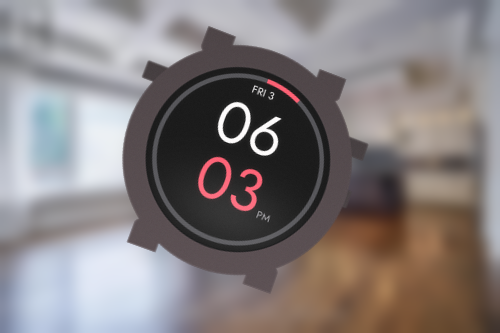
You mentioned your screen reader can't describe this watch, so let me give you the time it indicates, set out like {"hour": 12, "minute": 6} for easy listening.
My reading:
{"hour": 6, "minute": 3}
